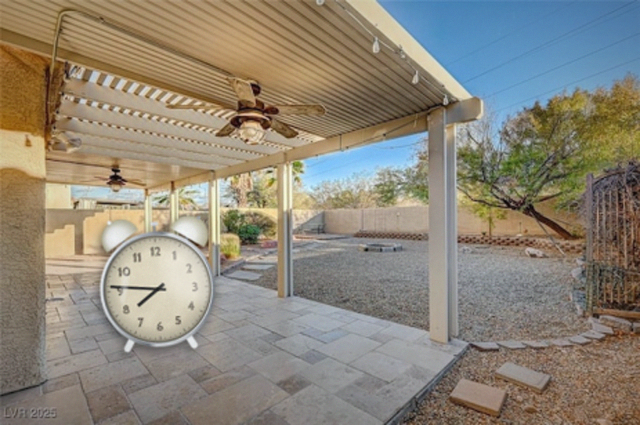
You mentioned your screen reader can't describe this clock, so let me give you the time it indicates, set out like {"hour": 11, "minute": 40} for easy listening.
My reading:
{"hour": 7, "minute": 46}
